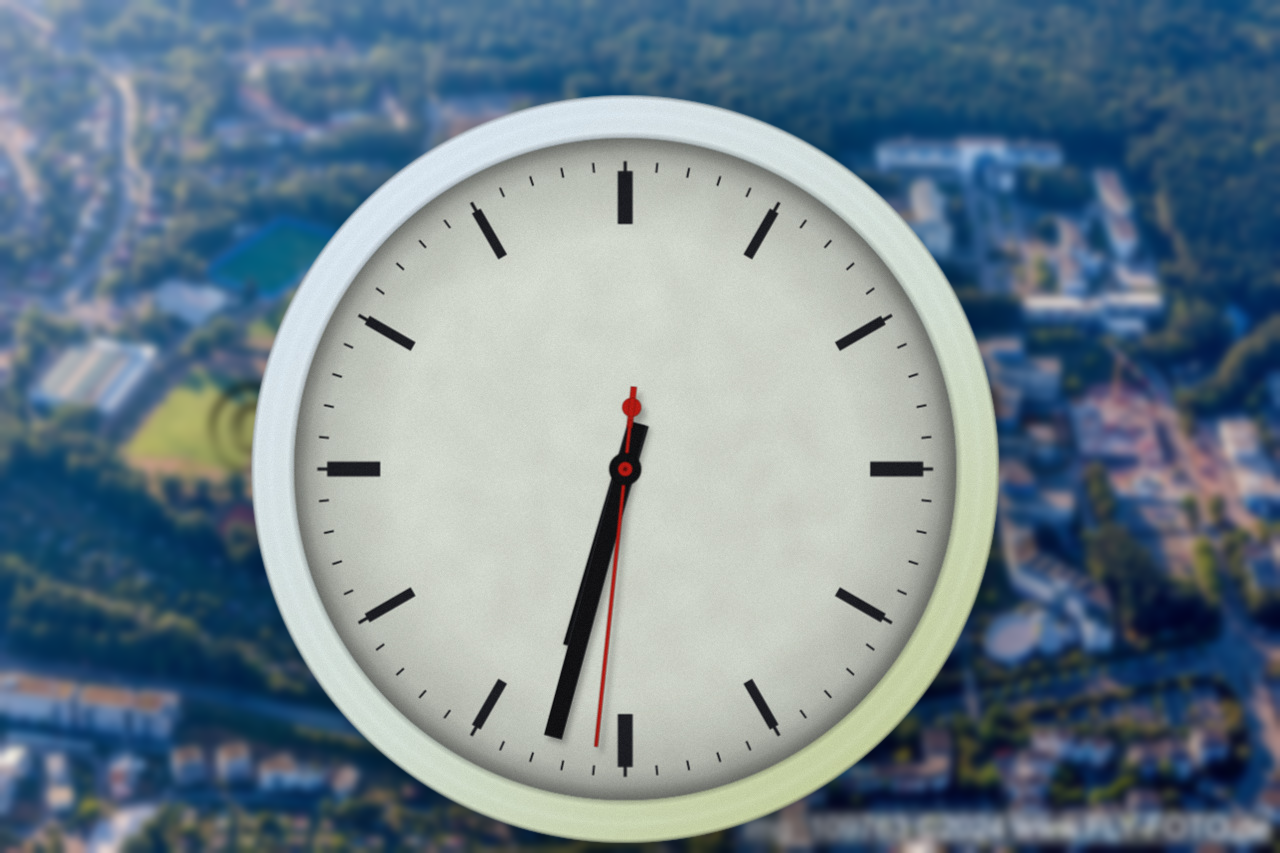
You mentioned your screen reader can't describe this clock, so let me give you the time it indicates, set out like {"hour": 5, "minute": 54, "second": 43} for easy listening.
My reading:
{"hour": 6, "minute": 32, "second": 31}
